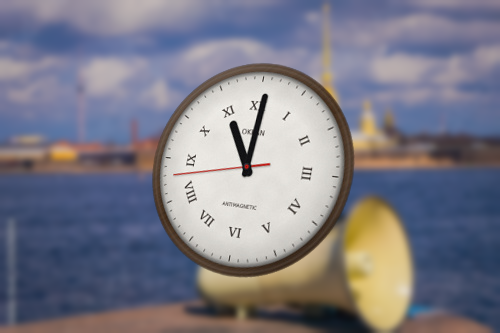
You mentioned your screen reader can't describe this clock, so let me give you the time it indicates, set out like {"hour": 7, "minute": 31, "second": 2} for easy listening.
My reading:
{"hour": 11, "minute": 0, "second": 43}
